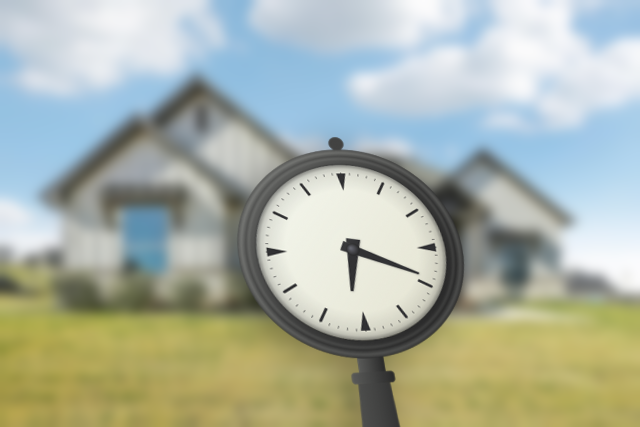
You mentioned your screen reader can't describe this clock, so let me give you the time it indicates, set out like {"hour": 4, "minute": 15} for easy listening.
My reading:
{"hour": 6, "minute": 19}
